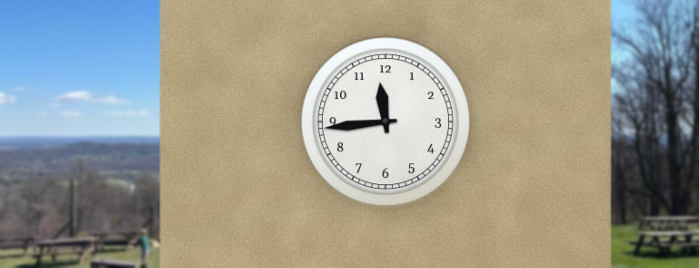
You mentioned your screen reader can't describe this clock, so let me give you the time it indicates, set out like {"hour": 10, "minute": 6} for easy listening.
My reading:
{"hour": 11, "minute": 44}
